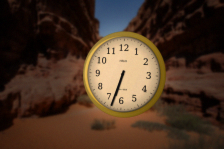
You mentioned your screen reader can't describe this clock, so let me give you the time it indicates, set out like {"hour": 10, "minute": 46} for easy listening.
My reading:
{"hour": 6, "minute": 33}
